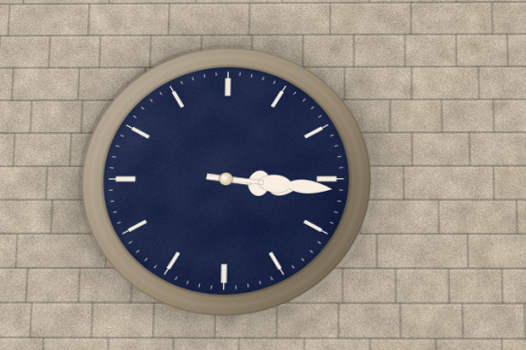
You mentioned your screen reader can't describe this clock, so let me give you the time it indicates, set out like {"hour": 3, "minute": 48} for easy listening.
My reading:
{"hour": 3, "minute": 16}
